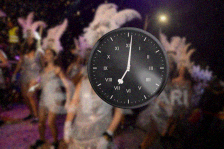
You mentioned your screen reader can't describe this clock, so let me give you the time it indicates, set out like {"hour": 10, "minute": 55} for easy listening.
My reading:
{"hour": 7, "minute": 1}
